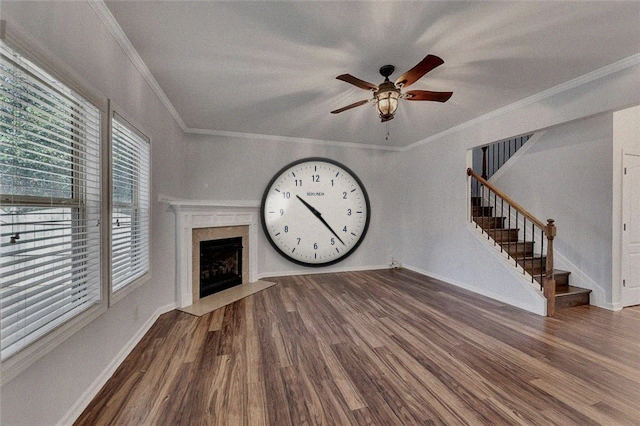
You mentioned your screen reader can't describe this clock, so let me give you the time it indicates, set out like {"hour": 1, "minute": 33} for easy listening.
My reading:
{"hour": 10, "minute": 23}
